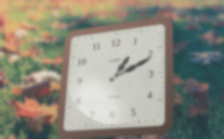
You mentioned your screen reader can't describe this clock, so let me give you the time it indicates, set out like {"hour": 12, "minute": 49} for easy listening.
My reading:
{"hour": 1, "minute": 11}
